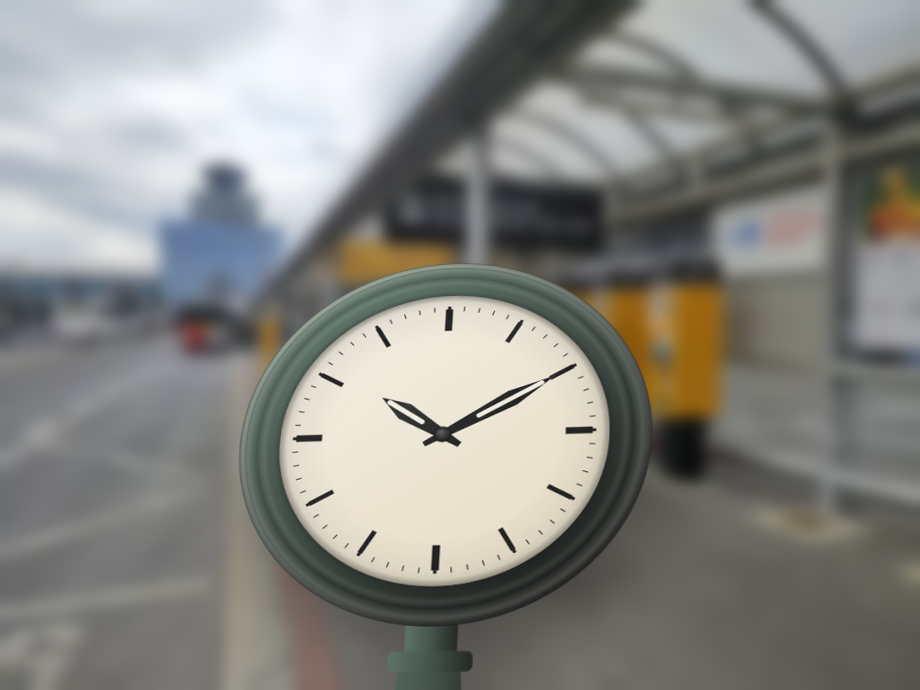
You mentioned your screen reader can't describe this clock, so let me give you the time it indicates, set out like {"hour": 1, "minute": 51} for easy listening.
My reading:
{"hour": 10, "minute": 10}
